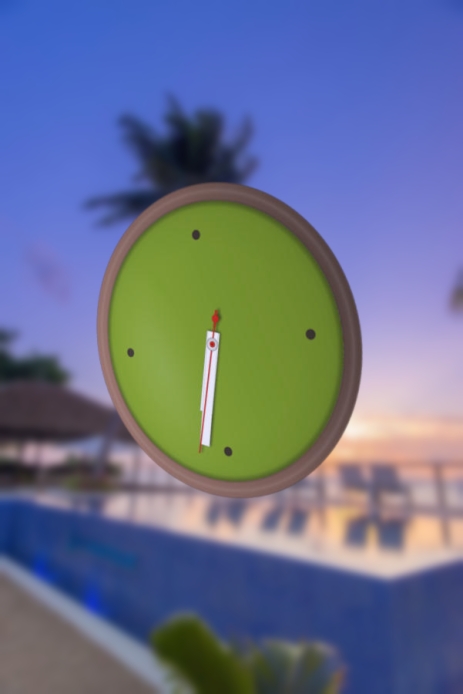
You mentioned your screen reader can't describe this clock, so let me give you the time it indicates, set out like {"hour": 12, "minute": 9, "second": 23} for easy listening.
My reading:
{"hour": 6, "minute": 32, "second": 33}
